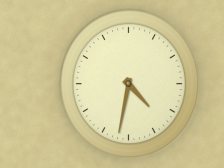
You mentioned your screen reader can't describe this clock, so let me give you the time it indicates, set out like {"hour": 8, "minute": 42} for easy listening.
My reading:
{"hour": 4, "minute": 32}
